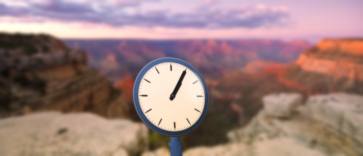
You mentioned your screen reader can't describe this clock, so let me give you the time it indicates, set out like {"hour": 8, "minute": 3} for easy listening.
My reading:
{"hour": 1, "minute": 5}
